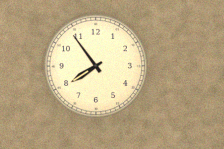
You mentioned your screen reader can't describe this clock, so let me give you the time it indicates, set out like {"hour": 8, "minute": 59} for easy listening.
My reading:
{"hour": 7, "minute": 54}
